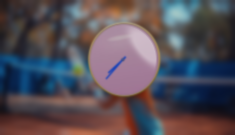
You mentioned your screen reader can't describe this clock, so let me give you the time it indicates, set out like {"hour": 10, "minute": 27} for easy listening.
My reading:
{"hour": 7, "minute": 37}
